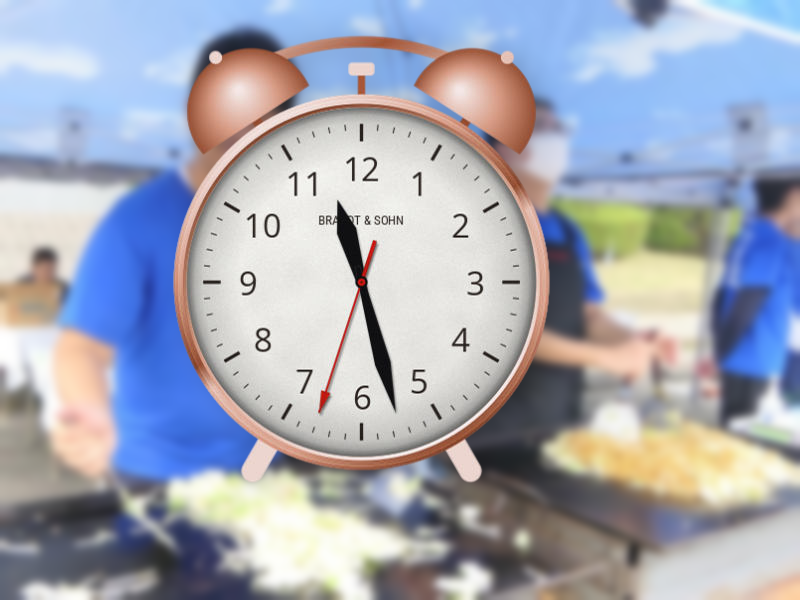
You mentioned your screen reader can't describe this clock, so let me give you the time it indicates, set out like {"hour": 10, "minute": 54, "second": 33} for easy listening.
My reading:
{"hour": 11, "minute": 27, "second": 33}
